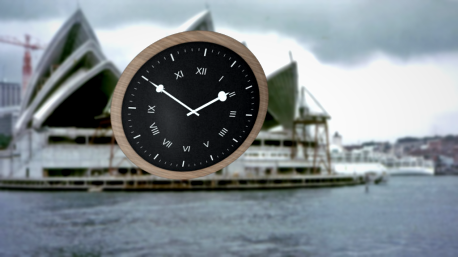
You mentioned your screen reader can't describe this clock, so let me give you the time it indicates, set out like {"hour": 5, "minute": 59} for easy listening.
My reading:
{"hour": 1, "minute": 50}
